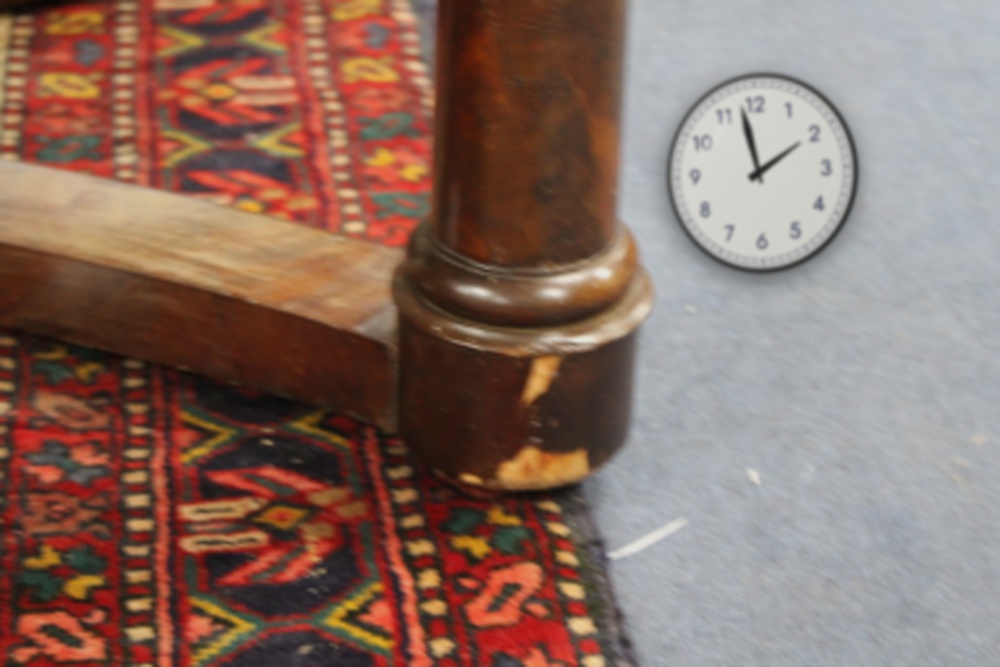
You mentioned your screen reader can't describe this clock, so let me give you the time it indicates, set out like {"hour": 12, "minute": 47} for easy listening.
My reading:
{"hour": 1, "minute": 58}
